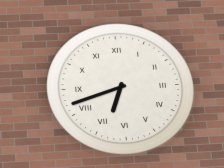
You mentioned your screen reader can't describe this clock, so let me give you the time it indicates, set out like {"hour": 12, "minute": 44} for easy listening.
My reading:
{"hour": 6, "minute": 42}
